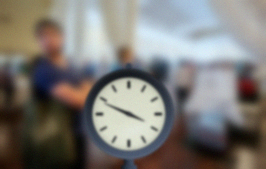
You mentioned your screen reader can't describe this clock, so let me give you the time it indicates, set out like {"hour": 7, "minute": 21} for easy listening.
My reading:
{"hour": 3, "minute": 49}
